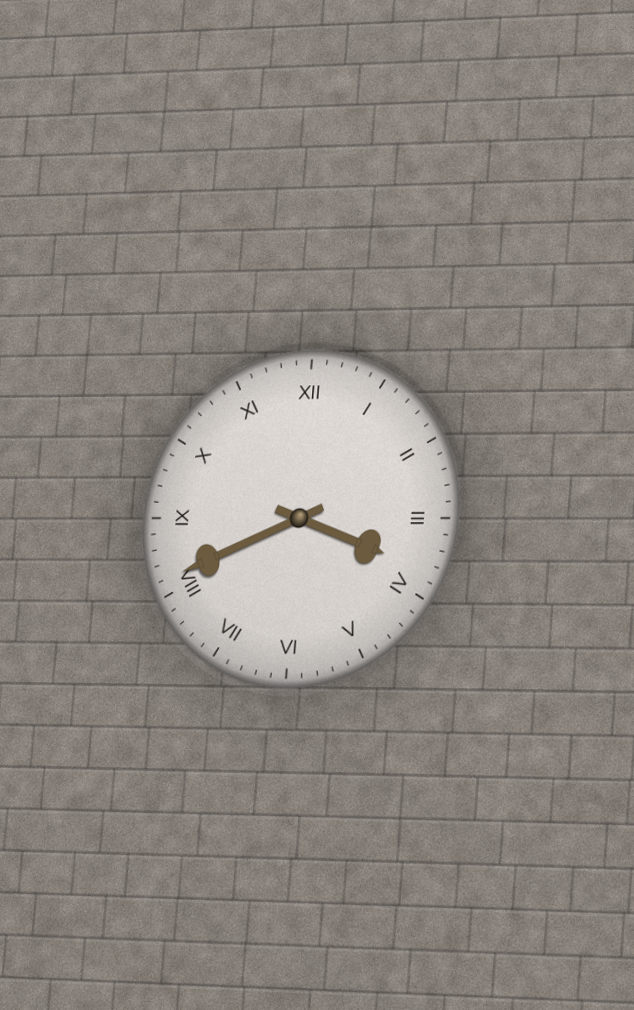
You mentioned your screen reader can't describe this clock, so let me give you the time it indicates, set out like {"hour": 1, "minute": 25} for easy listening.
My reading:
{"hour": 3, "minute": 41}
